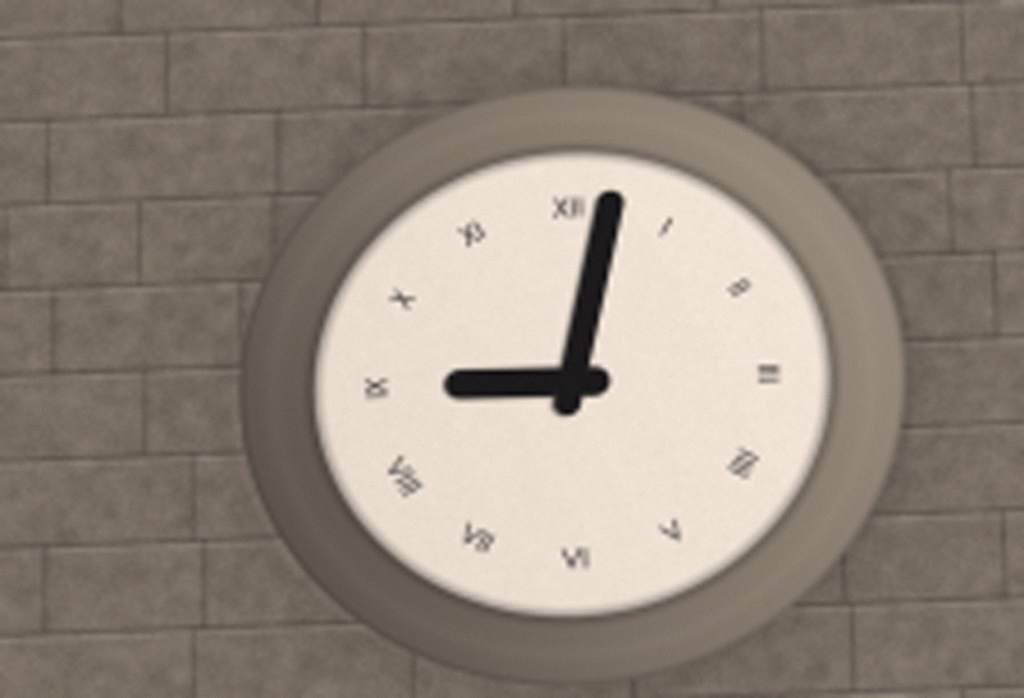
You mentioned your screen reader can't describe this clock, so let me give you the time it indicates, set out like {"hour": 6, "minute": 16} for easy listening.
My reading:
{"hour": 9, "minute": 2}
